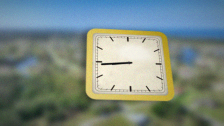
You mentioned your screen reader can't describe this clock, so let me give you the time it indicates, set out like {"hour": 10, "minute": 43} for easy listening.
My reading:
{"hour": 8, "minute": 44}
